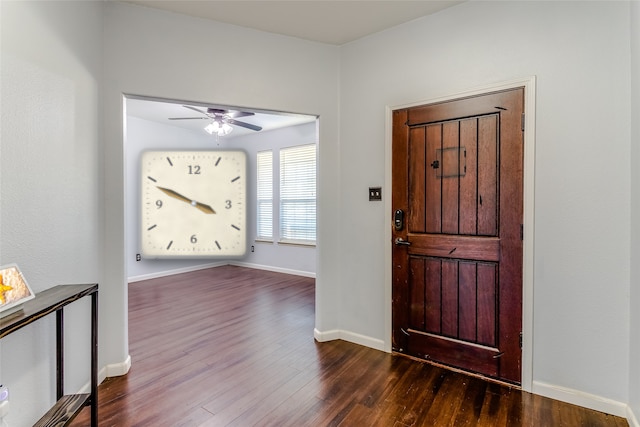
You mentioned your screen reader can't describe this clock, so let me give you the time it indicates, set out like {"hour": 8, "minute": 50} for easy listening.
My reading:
{"hour": 3, "minute": 49}
